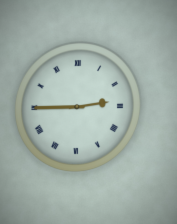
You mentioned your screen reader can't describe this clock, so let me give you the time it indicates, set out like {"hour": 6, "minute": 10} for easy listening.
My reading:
{"hour": 2, "minute": 45}
